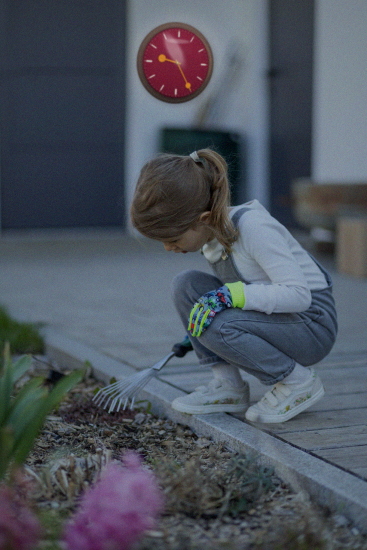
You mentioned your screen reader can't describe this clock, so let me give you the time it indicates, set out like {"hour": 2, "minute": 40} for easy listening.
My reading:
{"hour": 9, "minute": 25}
